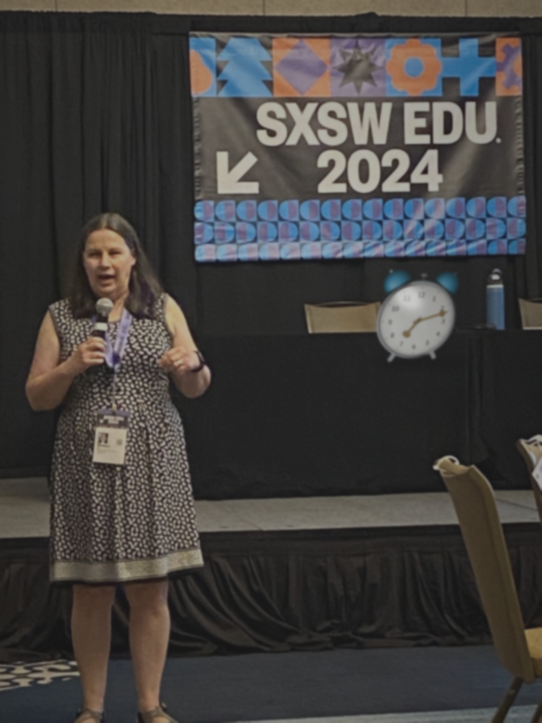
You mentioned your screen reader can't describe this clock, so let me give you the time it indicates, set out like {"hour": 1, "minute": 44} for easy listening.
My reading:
{"hour": 7, "minute": 12}
